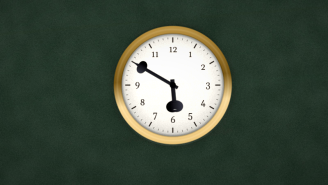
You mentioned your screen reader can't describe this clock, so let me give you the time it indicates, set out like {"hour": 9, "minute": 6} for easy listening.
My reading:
{"hour": 5, "minute": 50}
